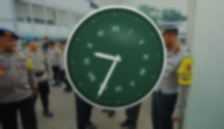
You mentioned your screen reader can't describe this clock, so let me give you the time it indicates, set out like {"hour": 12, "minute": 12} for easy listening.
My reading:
{"hour": 9, "minute": 35}
